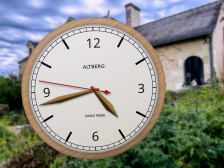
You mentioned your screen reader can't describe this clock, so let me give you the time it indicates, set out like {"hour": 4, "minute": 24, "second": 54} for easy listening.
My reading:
{"hour": 4, "minute": 42, "second": 47}
